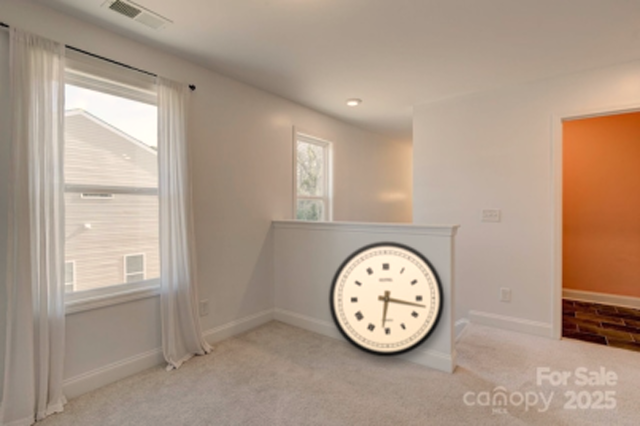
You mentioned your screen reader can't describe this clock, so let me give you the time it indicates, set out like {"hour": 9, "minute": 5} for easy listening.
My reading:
{"hour": 6, "minute": 17}
